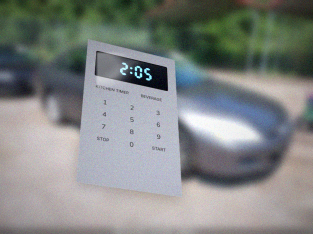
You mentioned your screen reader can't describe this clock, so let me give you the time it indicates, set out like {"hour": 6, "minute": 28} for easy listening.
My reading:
{"hour": 2, "minute": 5}
